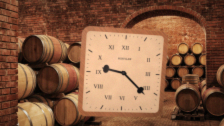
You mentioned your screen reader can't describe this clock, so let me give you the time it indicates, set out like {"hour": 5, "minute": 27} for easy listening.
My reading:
{"hour": 9, "minute": 22}
